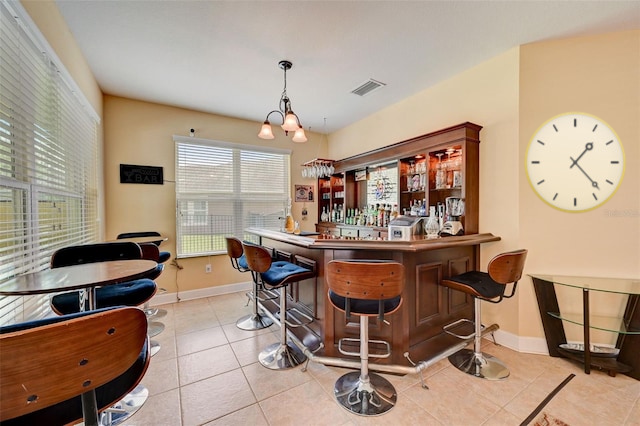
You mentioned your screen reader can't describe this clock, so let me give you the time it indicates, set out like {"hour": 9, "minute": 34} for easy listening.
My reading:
{"hour": 1, "minute": 23}
